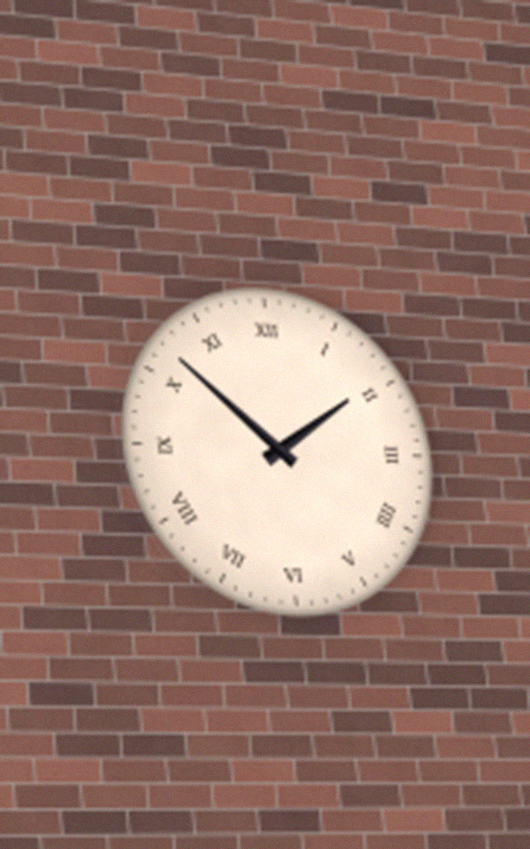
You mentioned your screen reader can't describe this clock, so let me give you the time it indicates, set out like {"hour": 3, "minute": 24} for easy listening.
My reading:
{"hour": 1, "minute": 52}
